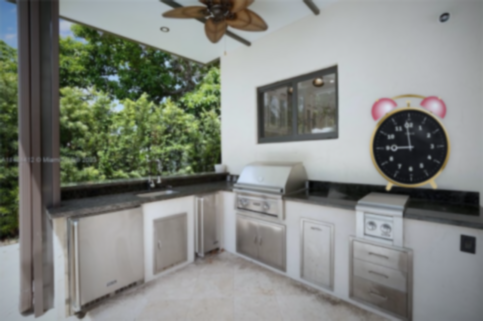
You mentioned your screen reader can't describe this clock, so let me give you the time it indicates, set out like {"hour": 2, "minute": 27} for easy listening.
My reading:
{"hour": 8, "minute": 59}
